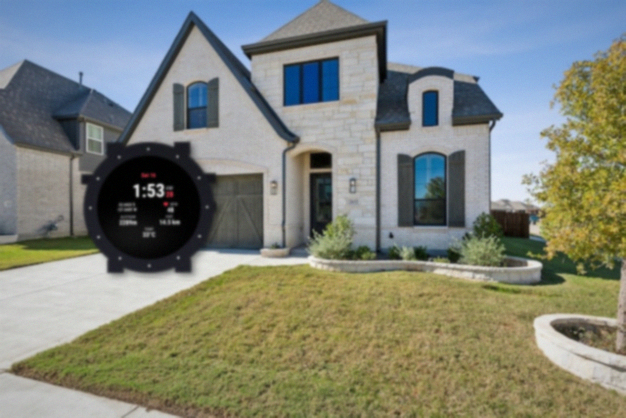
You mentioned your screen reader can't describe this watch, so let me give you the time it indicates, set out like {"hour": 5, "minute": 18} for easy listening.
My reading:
{"hour": 1, "minute": 53}
